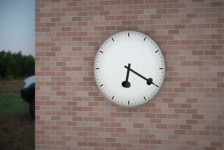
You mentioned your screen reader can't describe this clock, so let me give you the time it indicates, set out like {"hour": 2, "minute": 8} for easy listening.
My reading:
{"hour": 6, "minute": 20}
